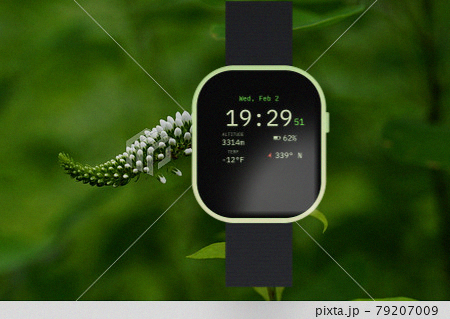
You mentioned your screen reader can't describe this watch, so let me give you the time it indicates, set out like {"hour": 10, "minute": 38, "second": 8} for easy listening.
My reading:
{"hour": 19, "minute": 29, "second": 51}
